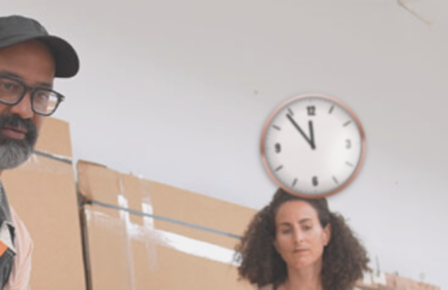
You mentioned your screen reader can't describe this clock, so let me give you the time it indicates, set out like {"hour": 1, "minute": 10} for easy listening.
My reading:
{"hour": 11, "minute": 54}
